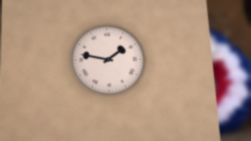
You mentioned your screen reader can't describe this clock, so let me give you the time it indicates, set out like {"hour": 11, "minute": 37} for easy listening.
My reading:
{"hour": 1, "minute": 47}
